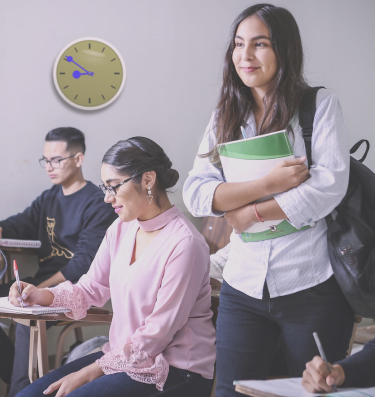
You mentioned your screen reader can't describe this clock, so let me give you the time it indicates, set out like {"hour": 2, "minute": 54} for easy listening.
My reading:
{"hour": 8, "minute": 51}
